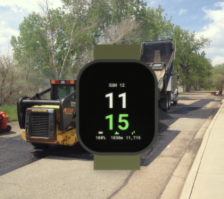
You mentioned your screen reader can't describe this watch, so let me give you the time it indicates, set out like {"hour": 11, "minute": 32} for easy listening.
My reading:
{"hour": 11, "minute": 15}
